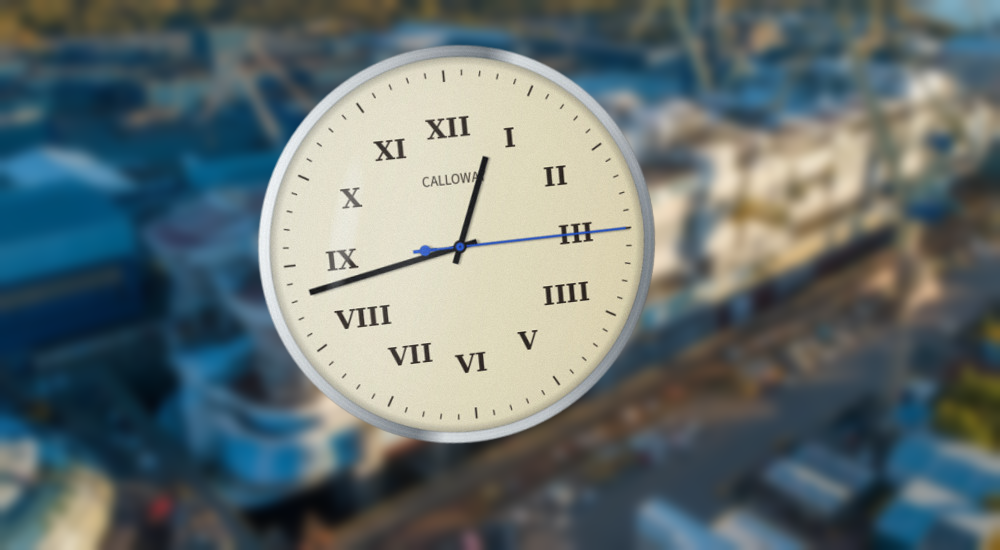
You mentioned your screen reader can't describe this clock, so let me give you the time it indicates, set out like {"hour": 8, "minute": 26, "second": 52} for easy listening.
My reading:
{"hour": 12, "minute": 43, "second": 15}
